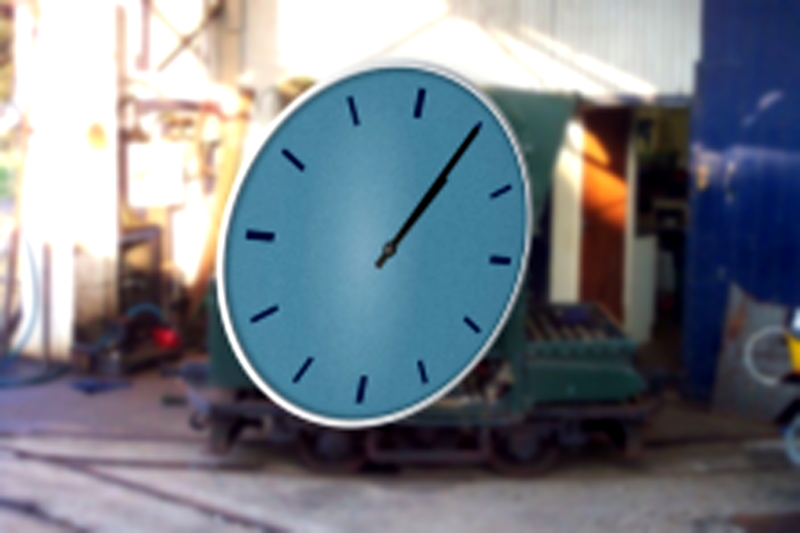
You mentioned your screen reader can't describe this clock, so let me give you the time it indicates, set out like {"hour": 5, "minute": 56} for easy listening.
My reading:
{"hour": 1, "minute": 5}
